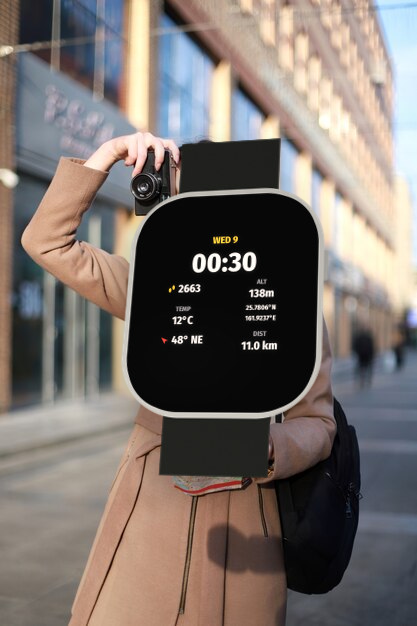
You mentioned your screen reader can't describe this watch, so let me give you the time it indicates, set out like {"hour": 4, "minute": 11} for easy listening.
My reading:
{"hour": 0, "minute": 30}
